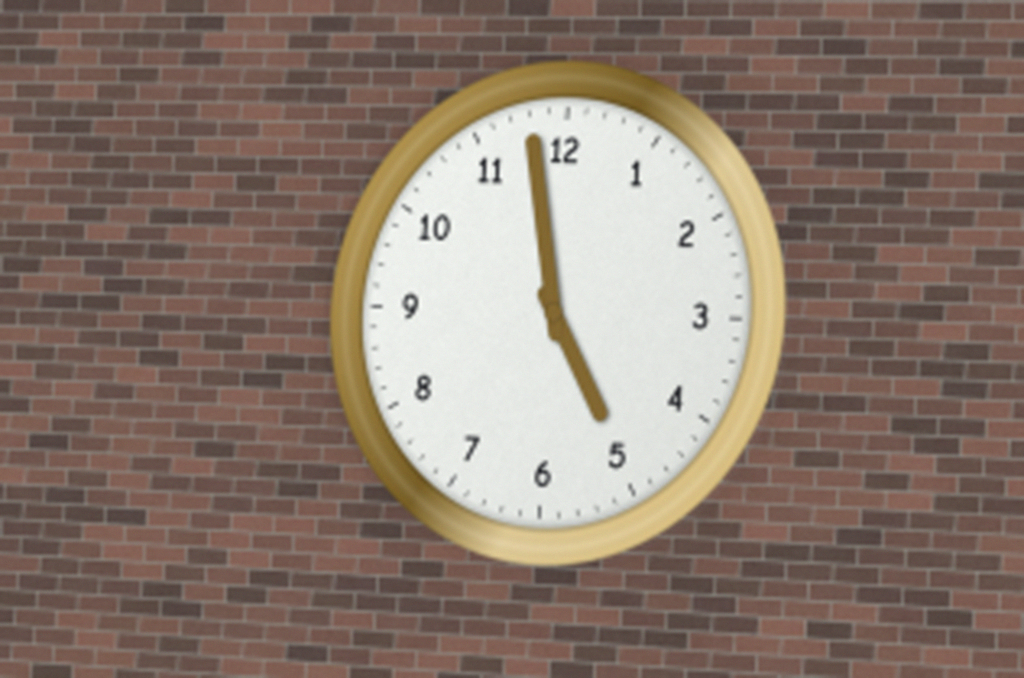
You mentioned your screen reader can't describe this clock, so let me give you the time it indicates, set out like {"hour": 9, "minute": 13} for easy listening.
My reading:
{"hour": 4, "minute": 58}
